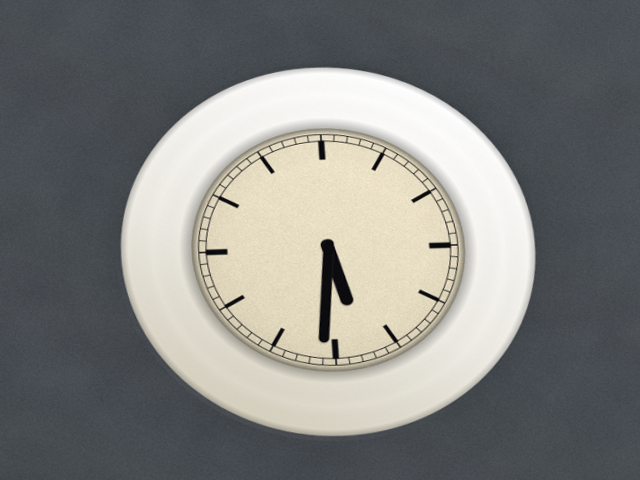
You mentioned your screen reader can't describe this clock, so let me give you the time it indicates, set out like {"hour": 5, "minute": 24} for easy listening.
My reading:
{"hour": 5, "minute": 31}
